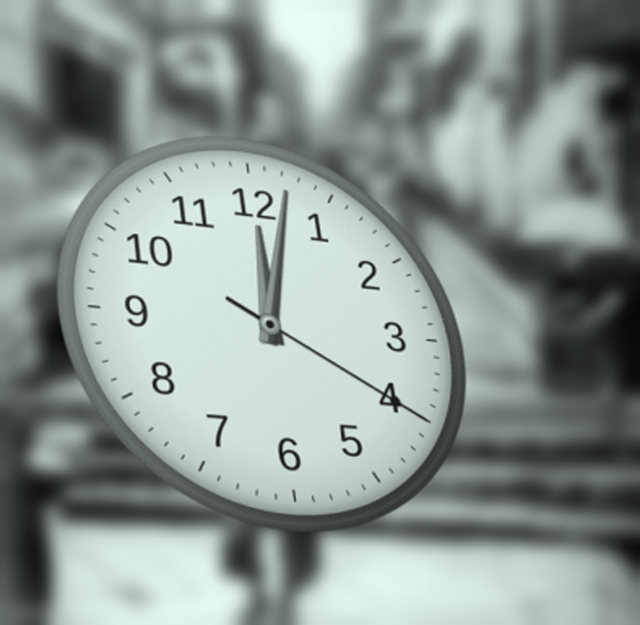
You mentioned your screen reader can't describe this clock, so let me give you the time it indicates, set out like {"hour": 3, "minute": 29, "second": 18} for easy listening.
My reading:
{"hour": 12, "minute": 2, "second": 20}
